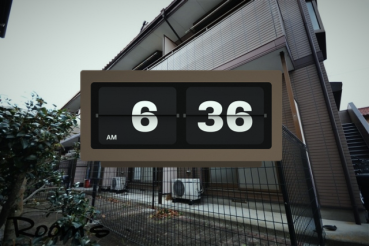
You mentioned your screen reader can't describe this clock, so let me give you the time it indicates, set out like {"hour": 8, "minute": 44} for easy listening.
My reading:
{"hour": 6, "minute": 36}
